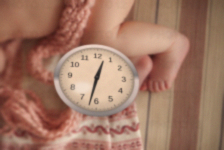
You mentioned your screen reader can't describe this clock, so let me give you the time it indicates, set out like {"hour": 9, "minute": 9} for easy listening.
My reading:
{"hour": 12, "minute": 32}
